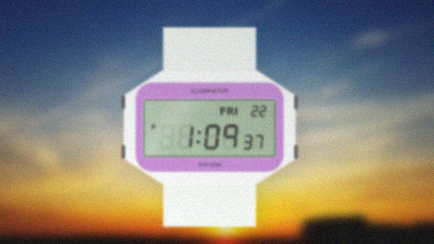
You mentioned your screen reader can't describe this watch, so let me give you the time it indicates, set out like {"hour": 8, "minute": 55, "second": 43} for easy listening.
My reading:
{"hour": 1, "minute": 9, "second": 37}
